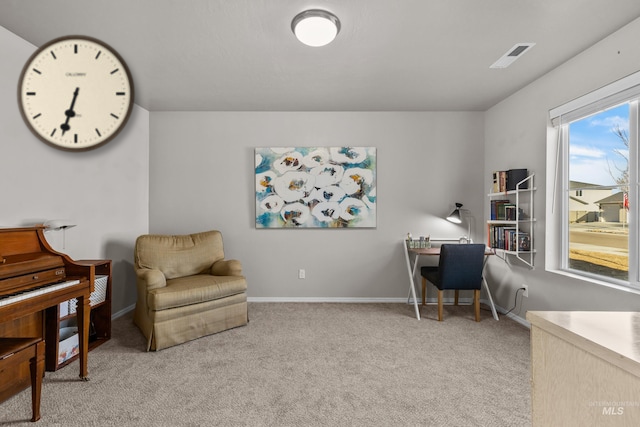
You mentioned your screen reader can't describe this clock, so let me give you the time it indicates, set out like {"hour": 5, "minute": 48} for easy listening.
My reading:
{"hour": 6, "minute": 33}
